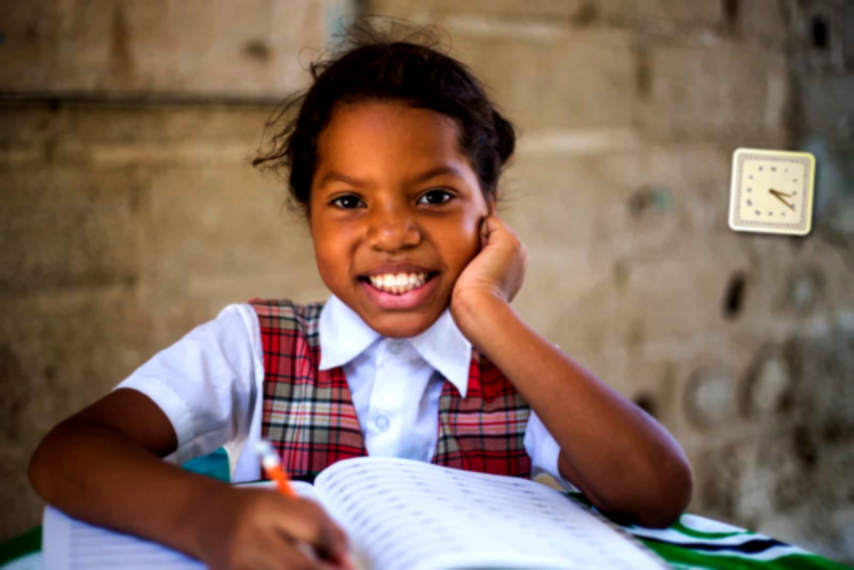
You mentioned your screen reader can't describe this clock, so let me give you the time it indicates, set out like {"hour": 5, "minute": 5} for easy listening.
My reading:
{"hour": 3, "minute": 21}
